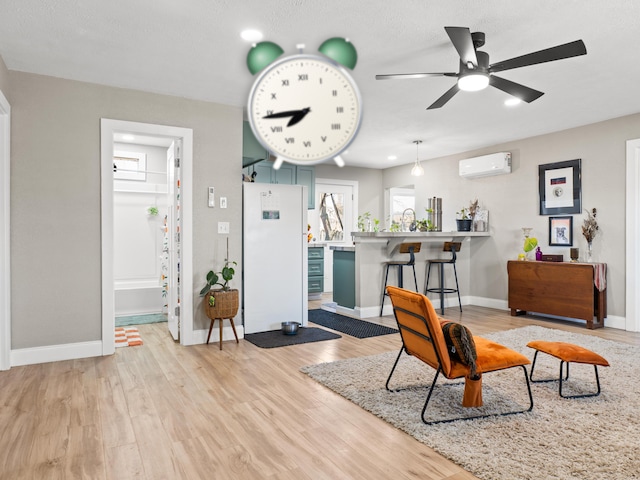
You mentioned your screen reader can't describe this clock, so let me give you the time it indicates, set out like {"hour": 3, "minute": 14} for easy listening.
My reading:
{"hour": 7, "minute": 44}
